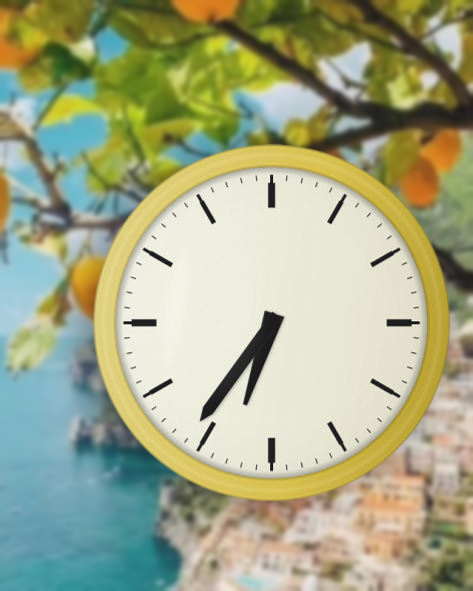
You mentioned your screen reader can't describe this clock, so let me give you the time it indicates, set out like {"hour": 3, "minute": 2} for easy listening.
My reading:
{"hour": 6, "minute": 36}
